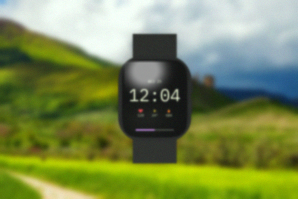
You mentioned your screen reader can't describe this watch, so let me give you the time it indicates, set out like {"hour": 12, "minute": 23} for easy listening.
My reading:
{"hour": 12, "minute": 4}
